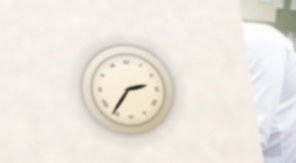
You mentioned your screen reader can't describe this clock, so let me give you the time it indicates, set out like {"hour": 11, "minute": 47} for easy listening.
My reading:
{"hour": 2, "minute": 36}
